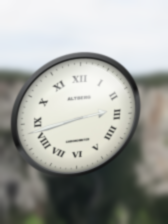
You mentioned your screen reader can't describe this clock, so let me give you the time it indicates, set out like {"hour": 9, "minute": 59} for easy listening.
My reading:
{"hour": 2, "minute": 43}
